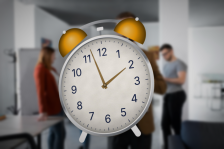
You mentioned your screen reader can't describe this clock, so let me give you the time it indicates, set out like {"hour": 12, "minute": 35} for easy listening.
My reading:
{"hour": 1, "minute": 57}
